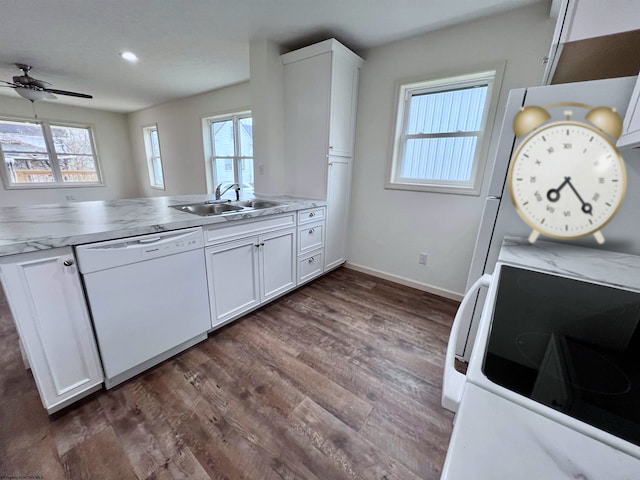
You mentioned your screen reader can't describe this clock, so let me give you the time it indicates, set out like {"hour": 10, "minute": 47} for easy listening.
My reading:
{"hour": 7, "minute": 24}
